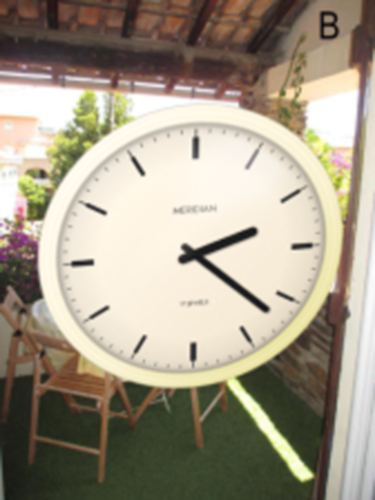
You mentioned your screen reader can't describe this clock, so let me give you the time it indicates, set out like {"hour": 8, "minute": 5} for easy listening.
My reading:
{"hour": 2, "minute": 22}
